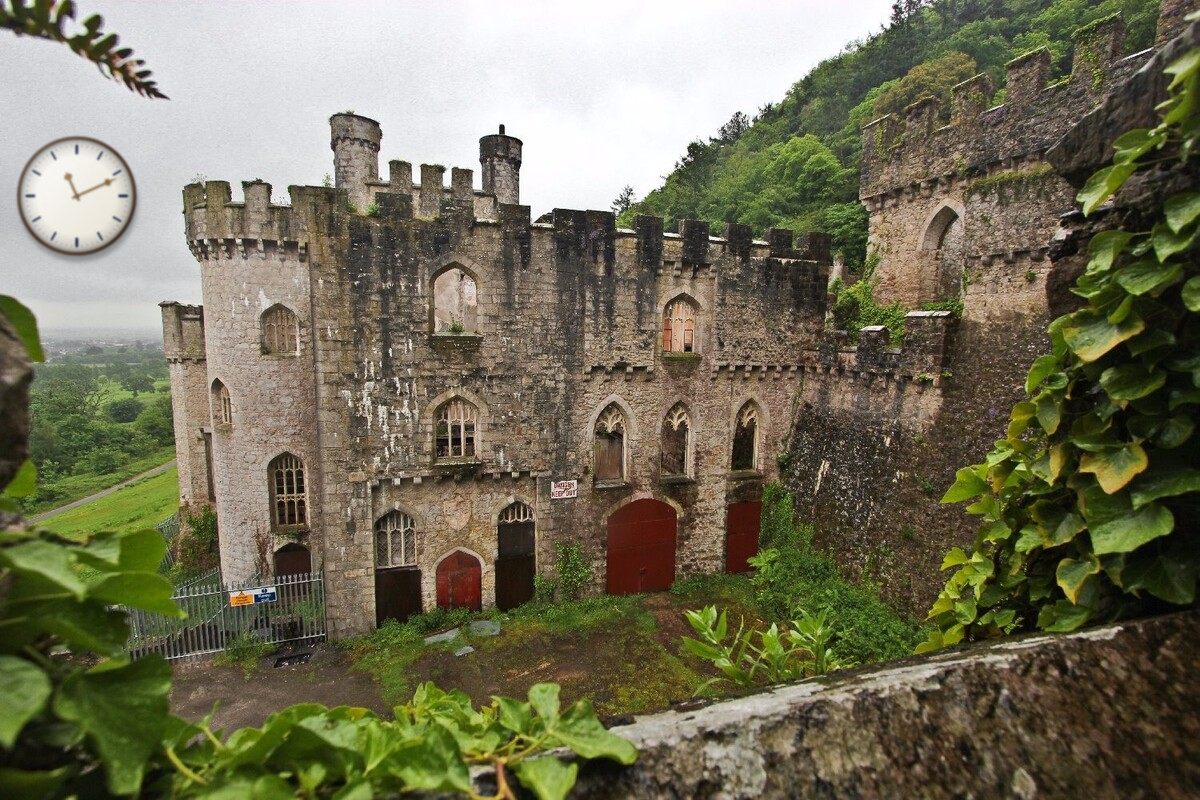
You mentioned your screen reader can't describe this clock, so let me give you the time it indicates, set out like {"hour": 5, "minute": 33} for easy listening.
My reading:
{"hour": 11, "minute": 11}
